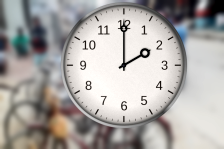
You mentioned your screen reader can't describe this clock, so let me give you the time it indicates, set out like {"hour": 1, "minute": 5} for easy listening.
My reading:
{"hour": 2, "minute": 0}
